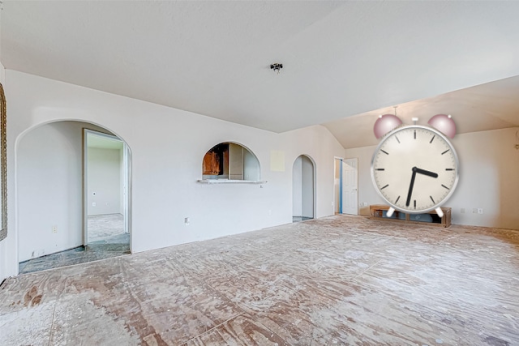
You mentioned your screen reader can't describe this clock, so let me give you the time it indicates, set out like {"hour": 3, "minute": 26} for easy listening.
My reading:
{"hour": 3, "minute": 32}
